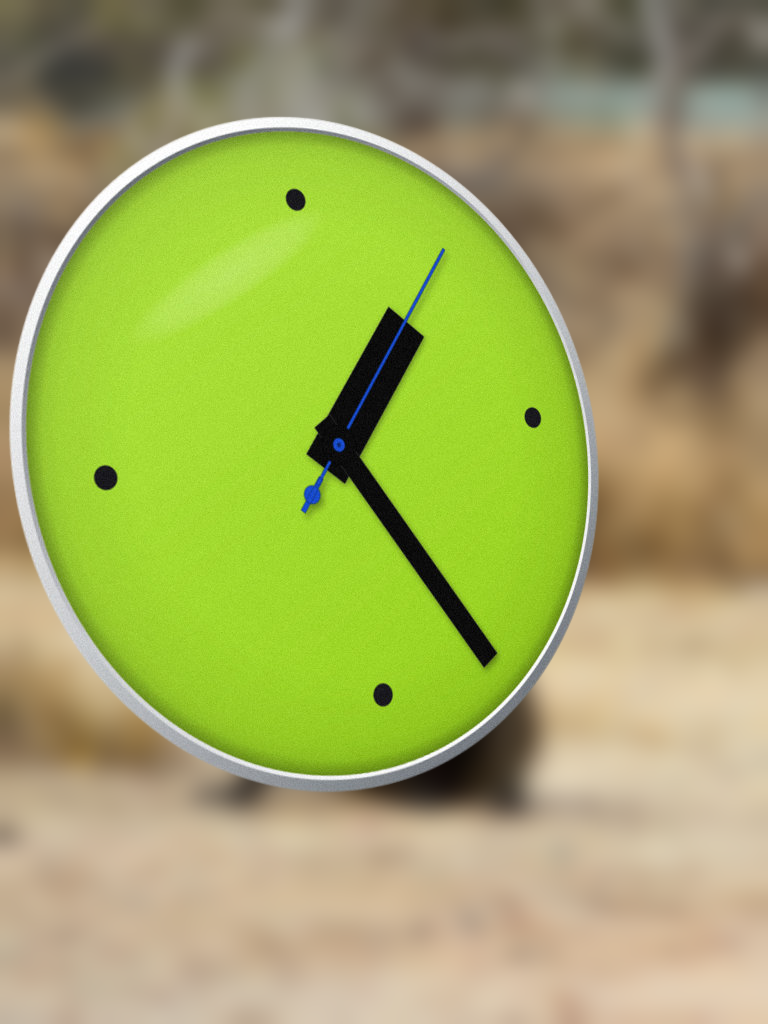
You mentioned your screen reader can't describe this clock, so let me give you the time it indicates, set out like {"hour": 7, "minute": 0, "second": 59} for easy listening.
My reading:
{"hour": 1, "minute": 25, "second": 7}
